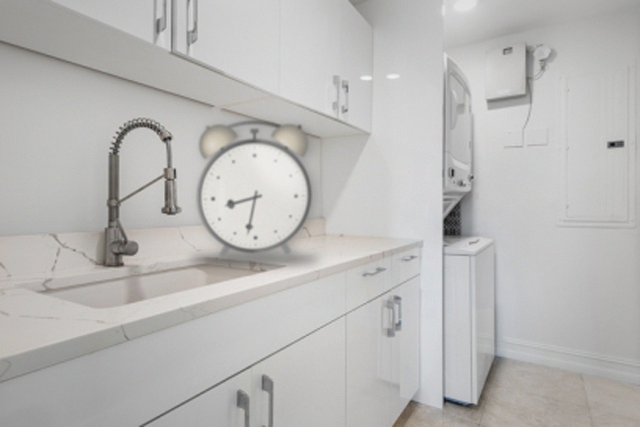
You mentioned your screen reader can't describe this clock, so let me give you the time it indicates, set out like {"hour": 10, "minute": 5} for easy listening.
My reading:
{"hour": 8, "minute": 32}
